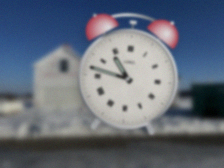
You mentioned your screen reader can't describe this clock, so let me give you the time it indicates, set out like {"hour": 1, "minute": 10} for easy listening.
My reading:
{"hour": 10, "minute": 47}
